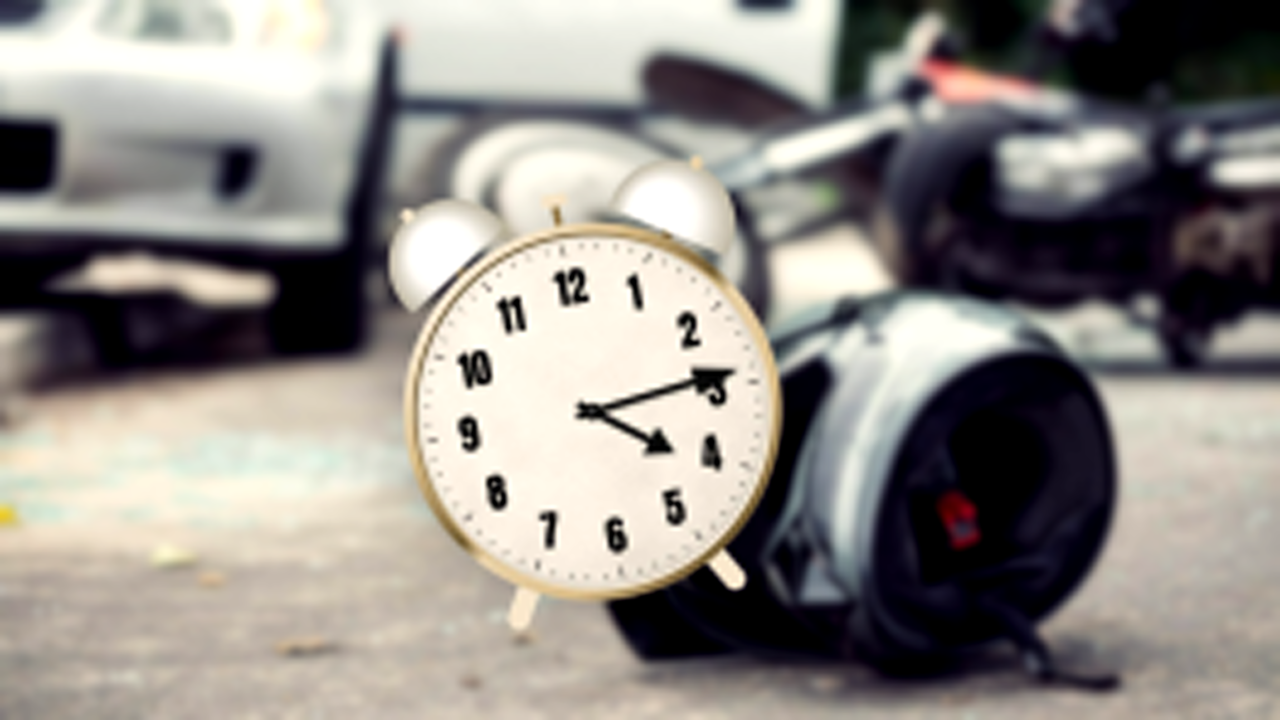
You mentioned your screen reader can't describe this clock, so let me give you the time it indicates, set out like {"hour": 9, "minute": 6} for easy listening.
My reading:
{"hour": 4, "minute": 14}
